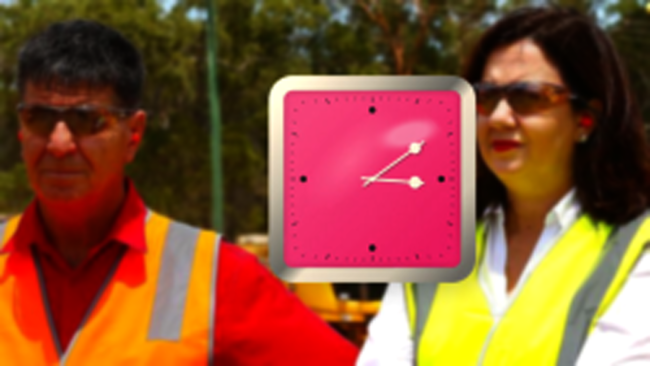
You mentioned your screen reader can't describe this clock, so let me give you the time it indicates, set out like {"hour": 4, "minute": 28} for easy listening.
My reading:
{"hour": 3, "minute": 9}
